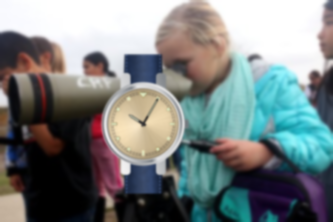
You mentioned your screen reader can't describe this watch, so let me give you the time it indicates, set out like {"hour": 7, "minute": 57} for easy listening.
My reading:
{"hour": 10, "minute": 5}
